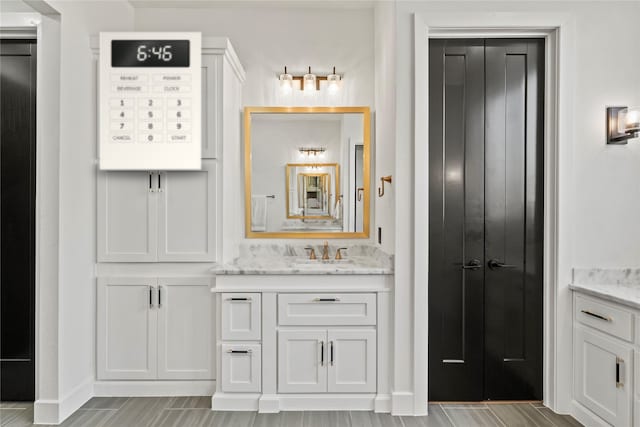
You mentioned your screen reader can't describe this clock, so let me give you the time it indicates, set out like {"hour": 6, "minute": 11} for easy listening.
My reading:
{"hour": 6, "minute": 46}
